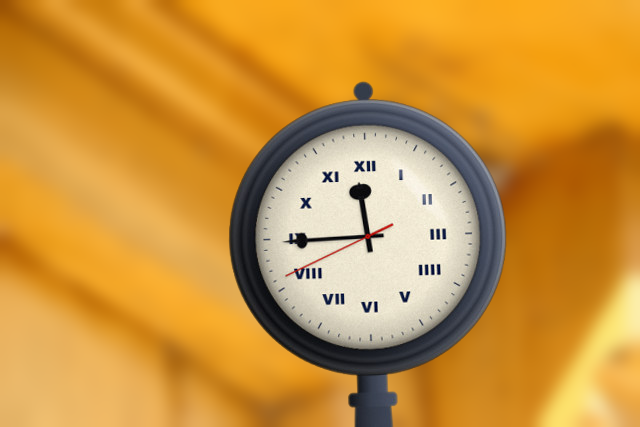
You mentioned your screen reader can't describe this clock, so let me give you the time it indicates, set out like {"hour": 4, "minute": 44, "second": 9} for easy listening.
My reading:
{"hour": 11, "minute": 44, "second": 41}
